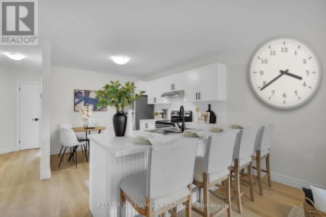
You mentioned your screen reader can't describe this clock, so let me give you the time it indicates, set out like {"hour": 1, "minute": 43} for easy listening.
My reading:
{"hour": 3, "minute": 39}
